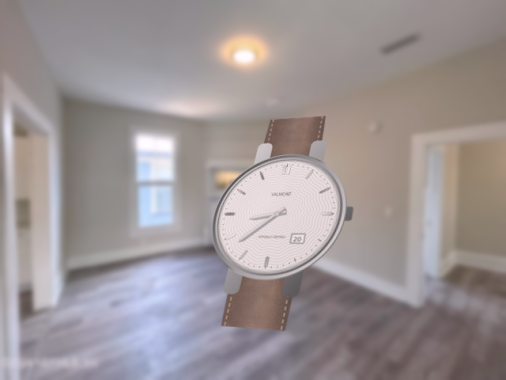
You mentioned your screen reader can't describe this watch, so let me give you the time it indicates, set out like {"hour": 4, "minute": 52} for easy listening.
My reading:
{"hour": 8, "minute": 38}
